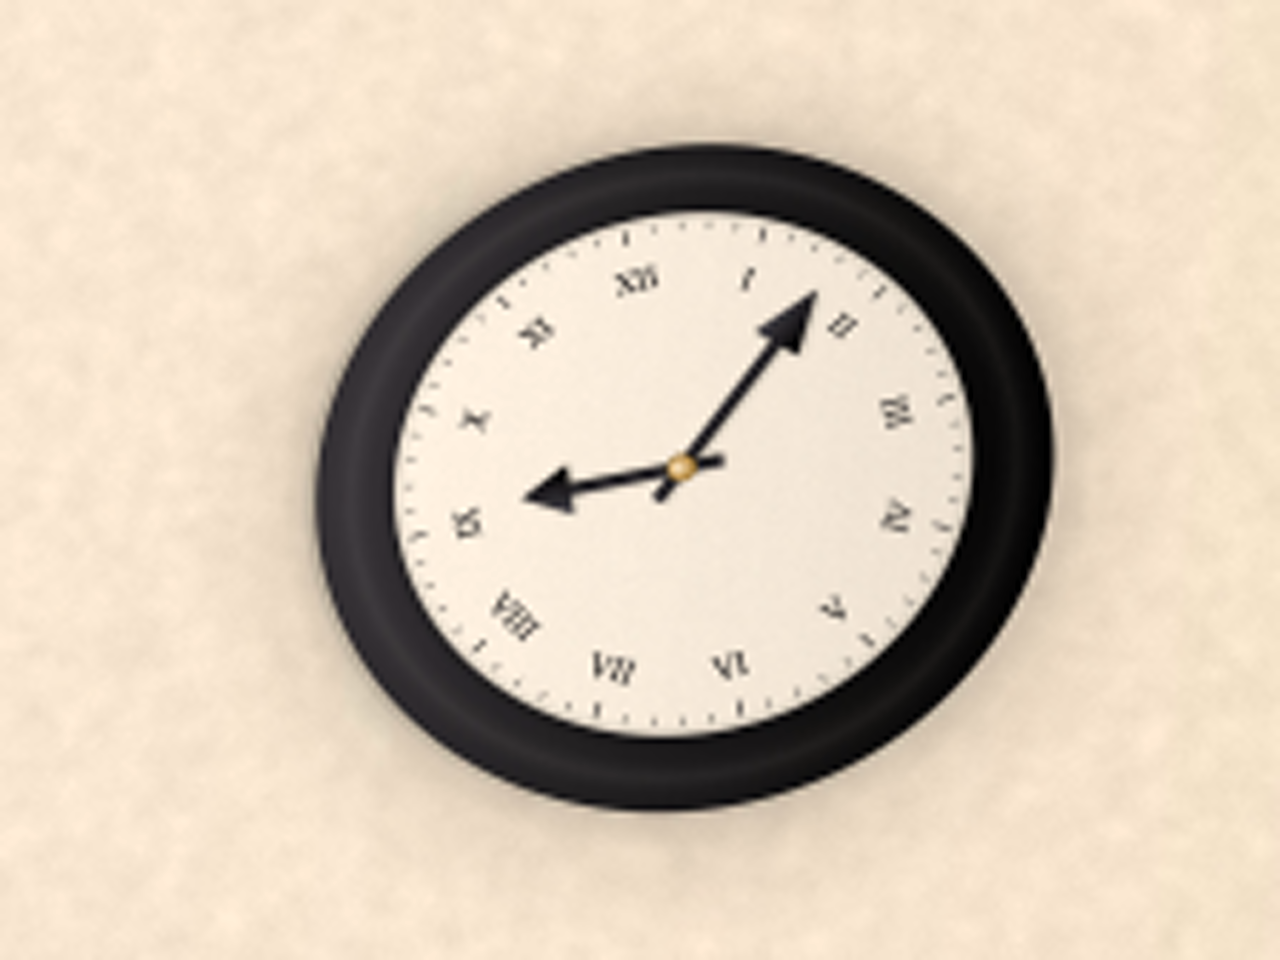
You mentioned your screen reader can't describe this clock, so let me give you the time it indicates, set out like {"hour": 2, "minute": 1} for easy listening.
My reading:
{"hour": 9, "minute": 8}
